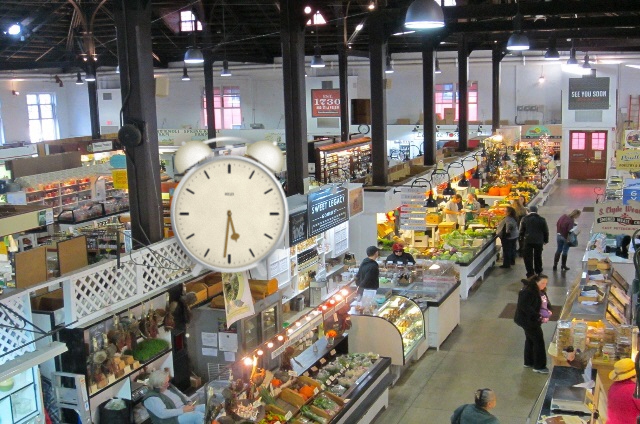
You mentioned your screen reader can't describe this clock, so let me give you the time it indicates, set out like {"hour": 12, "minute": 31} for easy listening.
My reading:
{"hour": 5, "minute": 31}
